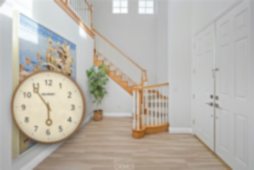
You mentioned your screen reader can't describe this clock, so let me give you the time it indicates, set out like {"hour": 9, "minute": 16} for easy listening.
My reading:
{"hour": 5, "minute": 54}
